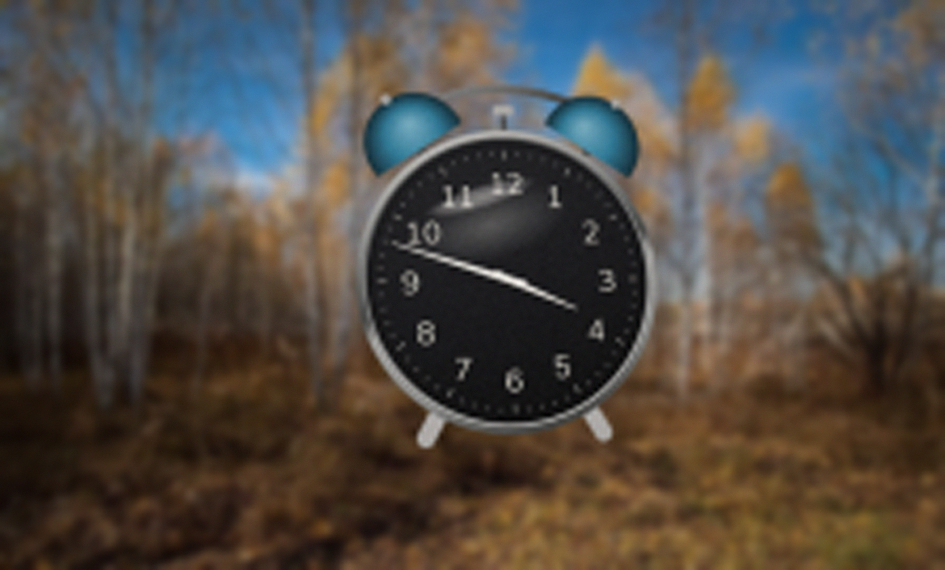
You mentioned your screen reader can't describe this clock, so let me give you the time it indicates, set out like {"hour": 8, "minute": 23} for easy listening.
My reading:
{"hour": 3, "minute": 48}
